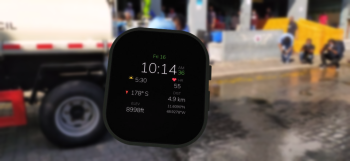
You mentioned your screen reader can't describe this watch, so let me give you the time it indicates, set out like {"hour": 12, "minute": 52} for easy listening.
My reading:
{"hour": 10, "minute": 14}
